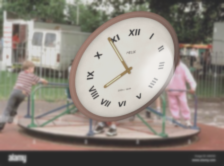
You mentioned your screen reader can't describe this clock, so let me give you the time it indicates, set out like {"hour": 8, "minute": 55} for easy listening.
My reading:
{"hour": 7, "minute": 54}
